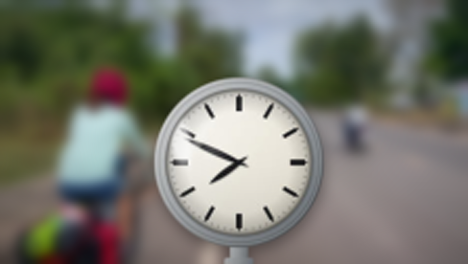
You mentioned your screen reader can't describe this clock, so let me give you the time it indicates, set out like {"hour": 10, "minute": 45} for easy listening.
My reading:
{"hour": 7, "minute": 49}
